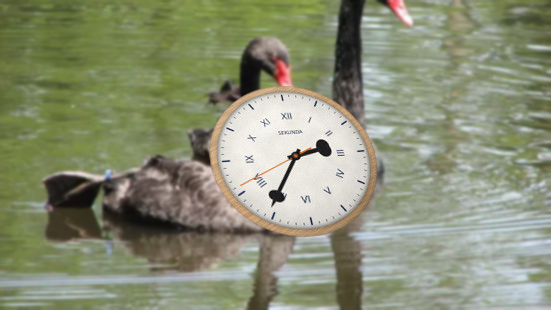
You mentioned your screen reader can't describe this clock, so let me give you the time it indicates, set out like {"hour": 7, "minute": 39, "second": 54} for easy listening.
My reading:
{"hour": 2, "minute": 35, "second": 41}
